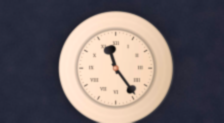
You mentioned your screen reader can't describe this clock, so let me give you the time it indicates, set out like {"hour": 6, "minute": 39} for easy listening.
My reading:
{"hour": 11, "minute": 24}
